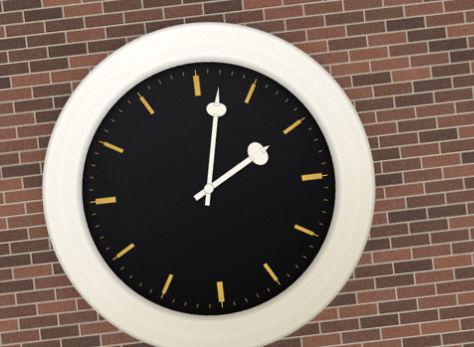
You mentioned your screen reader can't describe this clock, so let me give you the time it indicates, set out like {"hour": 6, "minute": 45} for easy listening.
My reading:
{"hour": 2, "minute": 2}
